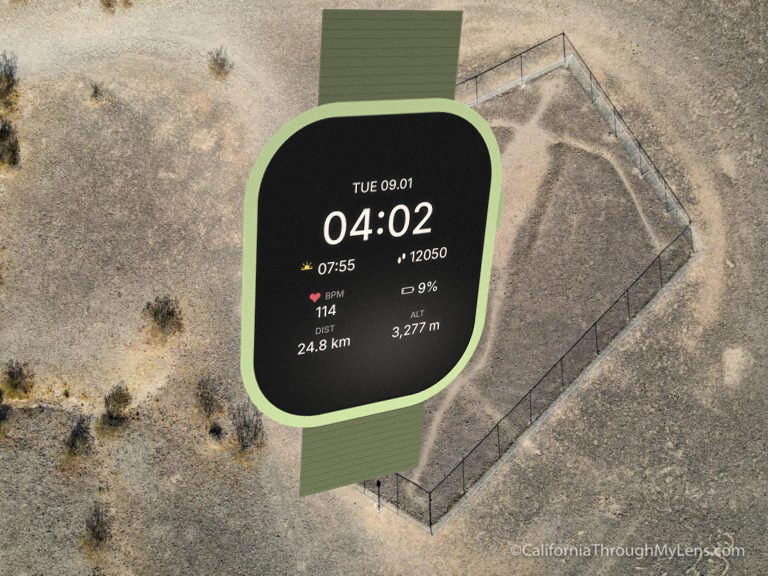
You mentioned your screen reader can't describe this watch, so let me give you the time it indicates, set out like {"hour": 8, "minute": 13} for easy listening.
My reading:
{"hour": 4, "minute": 2}
